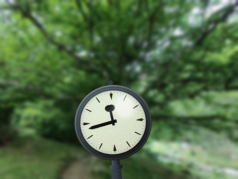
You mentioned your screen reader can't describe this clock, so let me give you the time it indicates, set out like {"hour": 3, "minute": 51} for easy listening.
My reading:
{"hour": 11, "minute": 43}
